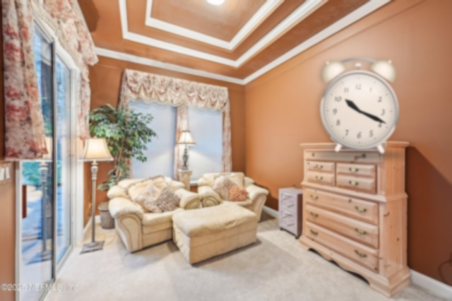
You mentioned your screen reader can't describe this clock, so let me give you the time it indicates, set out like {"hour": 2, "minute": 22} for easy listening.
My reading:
{"hour": 10, "minute": 19}
